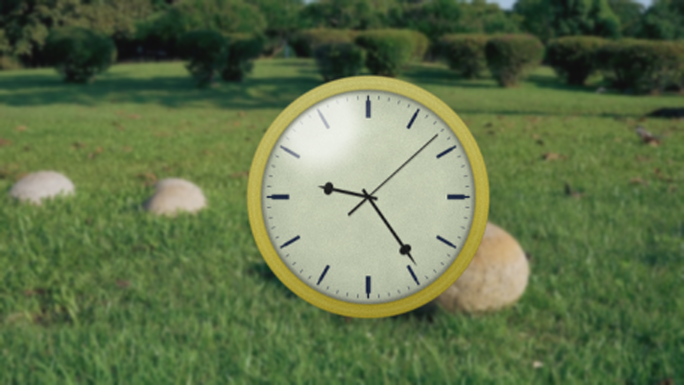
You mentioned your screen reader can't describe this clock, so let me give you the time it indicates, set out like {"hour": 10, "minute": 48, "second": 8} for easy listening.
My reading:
{"hour": 9, "minute": 24, "second": 8}
